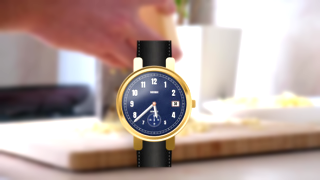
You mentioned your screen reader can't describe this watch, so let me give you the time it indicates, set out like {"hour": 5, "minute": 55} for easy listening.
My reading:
{"hour": 5, "minute": 38}
